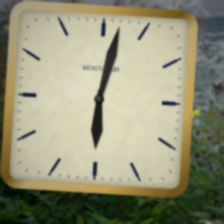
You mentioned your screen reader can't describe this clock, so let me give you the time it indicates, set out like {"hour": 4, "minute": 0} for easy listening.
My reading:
{"hour": 6, "minute": 2}
